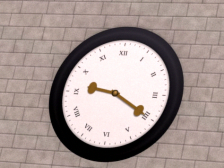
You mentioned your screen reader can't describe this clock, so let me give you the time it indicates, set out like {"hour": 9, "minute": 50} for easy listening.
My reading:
{"hour": 9, "minute": 20}
